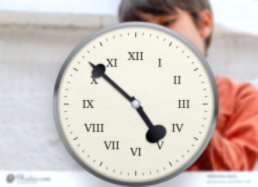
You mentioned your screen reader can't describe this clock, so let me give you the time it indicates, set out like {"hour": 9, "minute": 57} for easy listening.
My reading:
{"hour": 4, "minute": 52}
